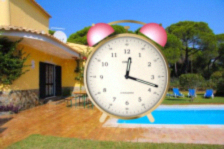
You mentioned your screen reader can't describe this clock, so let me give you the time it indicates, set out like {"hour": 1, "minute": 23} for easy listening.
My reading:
{"hour": 12, "minute": 18}
